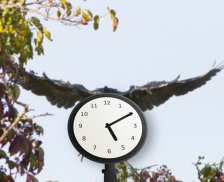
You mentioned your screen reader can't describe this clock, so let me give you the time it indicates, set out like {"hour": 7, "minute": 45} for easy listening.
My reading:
{"hour": 5, "minute": 10}
